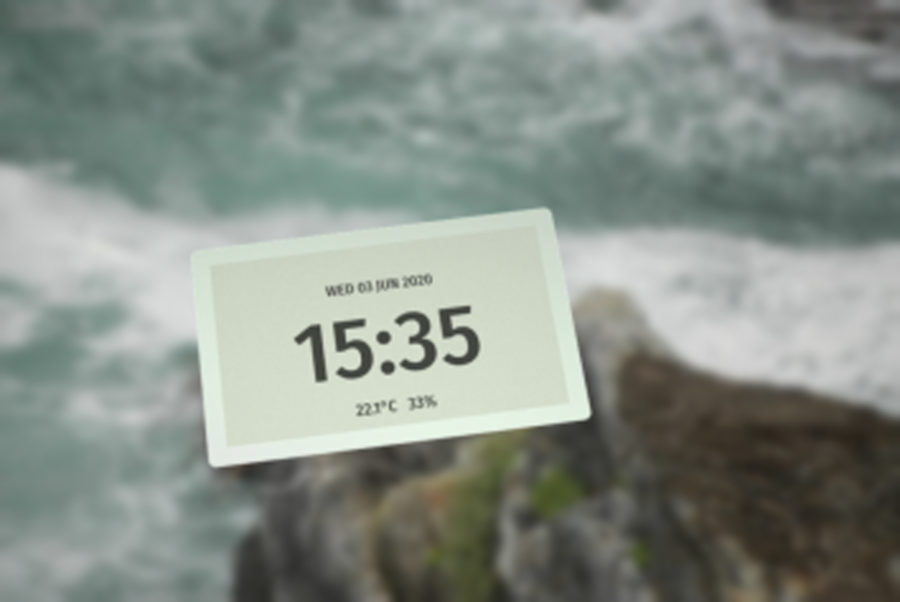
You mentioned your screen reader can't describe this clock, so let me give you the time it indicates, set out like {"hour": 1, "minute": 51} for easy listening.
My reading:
{"hour": 15, "minute": 35}
